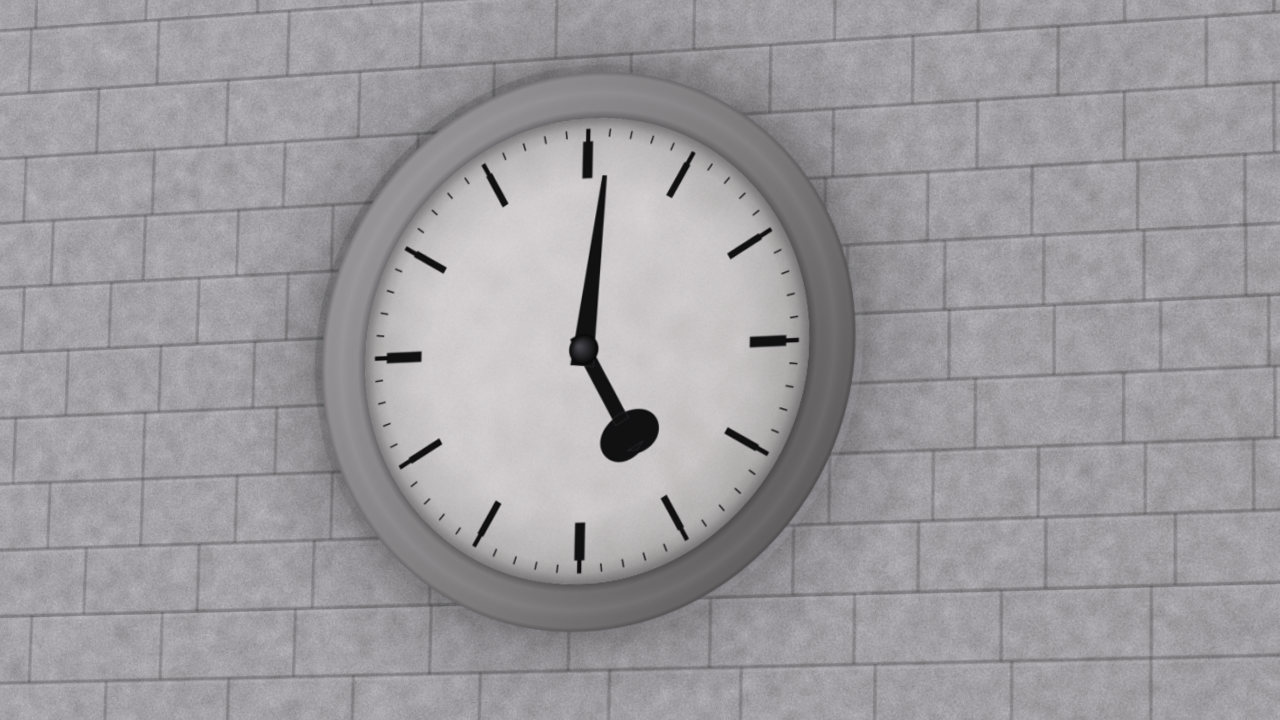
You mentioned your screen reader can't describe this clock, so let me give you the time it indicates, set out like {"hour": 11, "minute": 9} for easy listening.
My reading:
{"hour": 5, "minute": 1}
